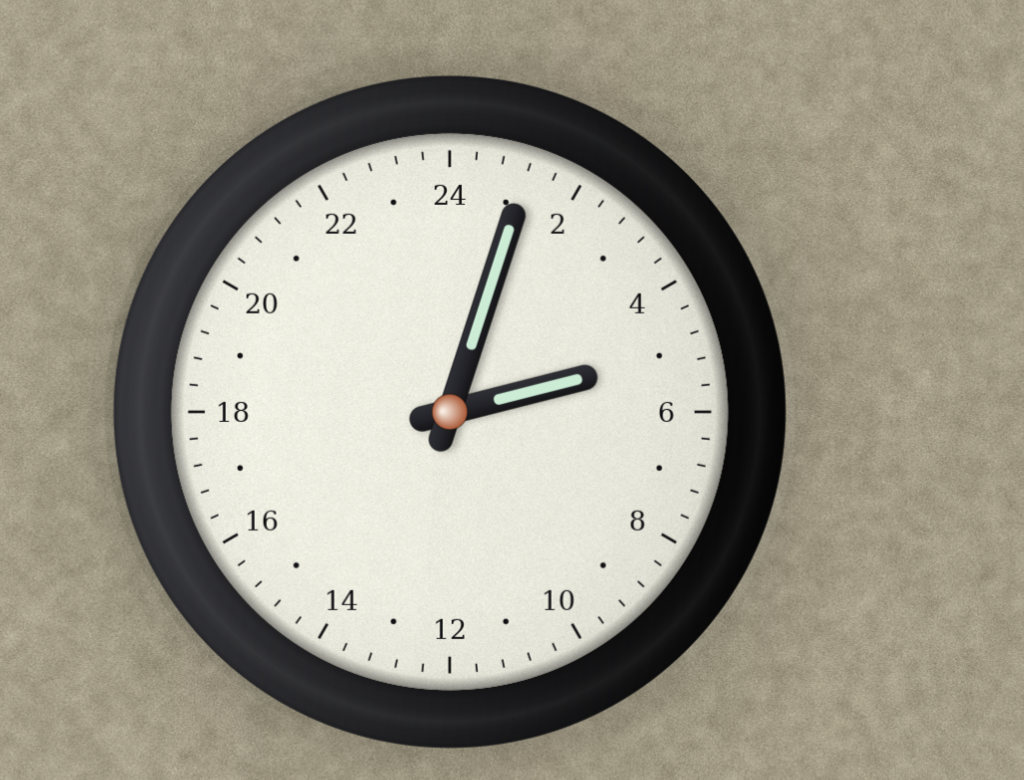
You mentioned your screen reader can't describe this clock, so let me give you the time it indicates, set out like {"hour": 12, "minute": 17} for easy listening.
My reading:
{"hour": 5, "minute": 3}
